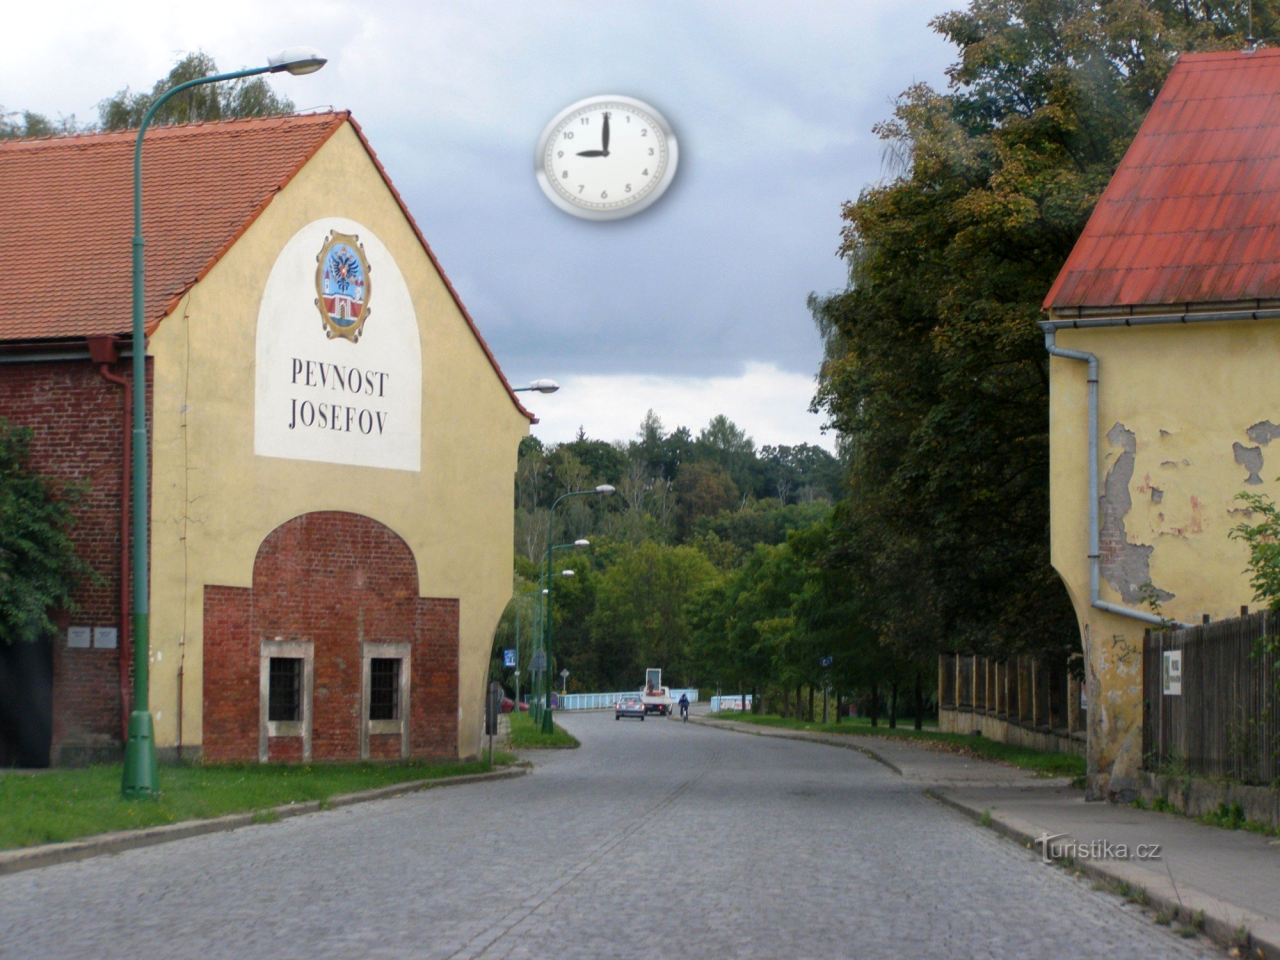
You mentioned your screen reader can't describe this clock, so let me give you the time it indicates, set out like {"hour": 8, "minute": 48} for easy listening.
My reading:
{"hour": 9, "minute": 0}
